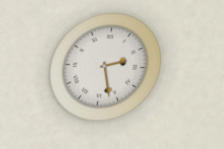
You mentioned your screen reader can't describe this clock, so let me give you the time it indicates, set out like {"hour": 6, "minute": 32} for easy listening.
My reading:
{"hour": 2, "minute": 27}
